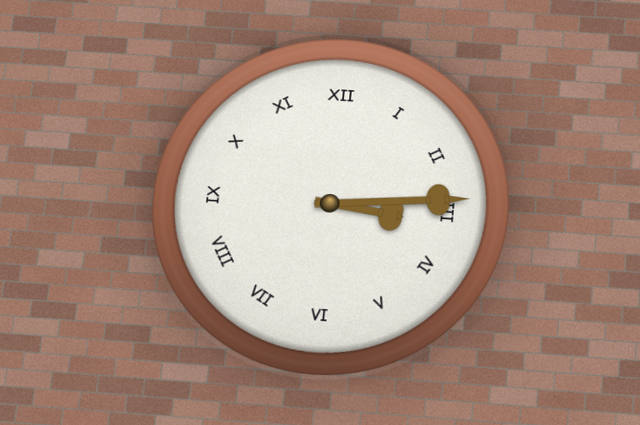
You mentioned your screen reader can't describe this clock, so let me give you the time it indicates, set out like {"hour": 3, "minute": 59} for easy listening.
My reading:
{"hour": 3, "minute": 14}
